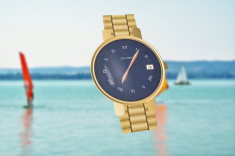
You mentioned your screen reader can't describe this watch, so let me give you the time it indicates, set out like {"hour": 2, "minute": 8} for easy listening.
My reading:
{"hour": 7, "minute": 6}
